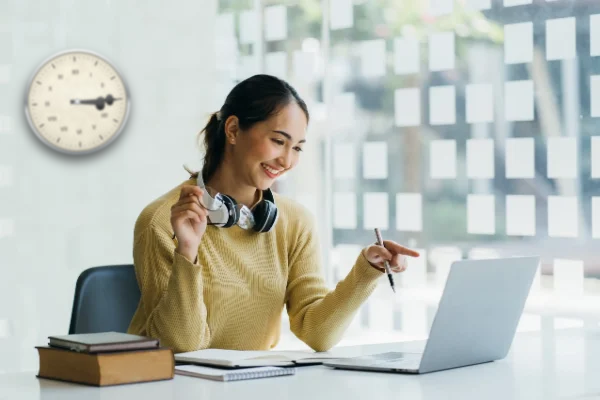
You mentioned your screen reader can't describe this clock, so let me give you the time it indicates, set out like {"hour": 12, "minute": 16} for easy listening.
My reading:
{"hour": 3, "minute": 15}
